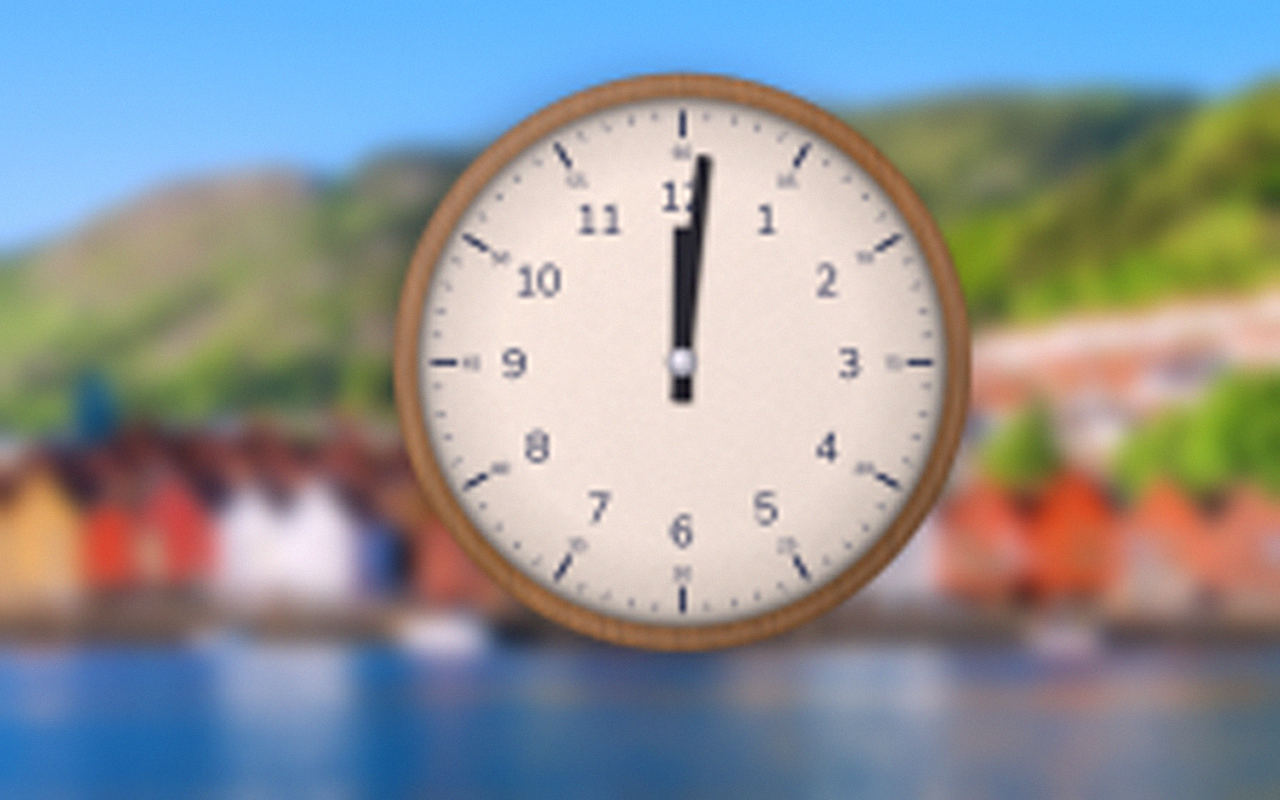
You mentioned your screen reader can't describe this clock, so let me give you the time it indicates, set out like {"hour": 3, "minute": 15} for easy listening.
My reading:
{"hour": 12, "minute": 1}
